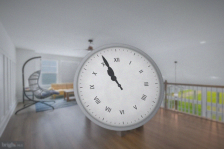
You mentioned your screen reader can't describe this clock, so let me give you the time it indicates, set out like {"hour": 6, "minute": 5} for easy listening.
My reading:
{"hour": 10, "minute": 56}
